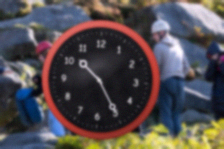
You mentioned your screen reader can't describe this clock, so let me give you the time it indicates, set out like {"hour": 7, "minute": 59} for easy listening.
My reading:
{"hour": 10, "minute": 25}
